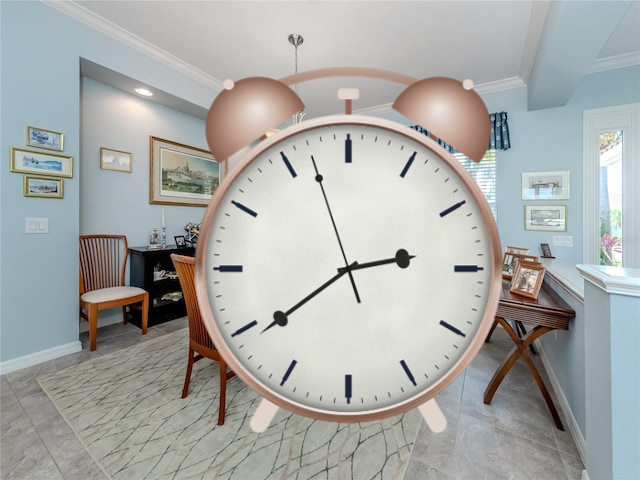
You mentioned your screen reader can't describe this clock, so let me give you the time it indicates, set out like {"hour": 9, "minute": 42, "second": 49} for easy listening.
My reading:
{"hour": 2, "minute": 38, "second": 57}
